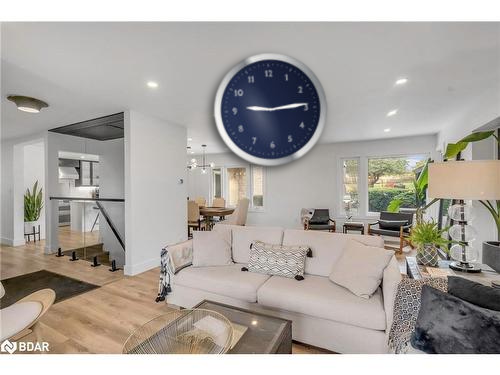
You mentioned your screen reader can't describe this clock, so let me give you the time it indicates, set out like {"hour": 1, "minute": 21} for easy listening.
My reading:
{"hour": 9, "minute": 14}
